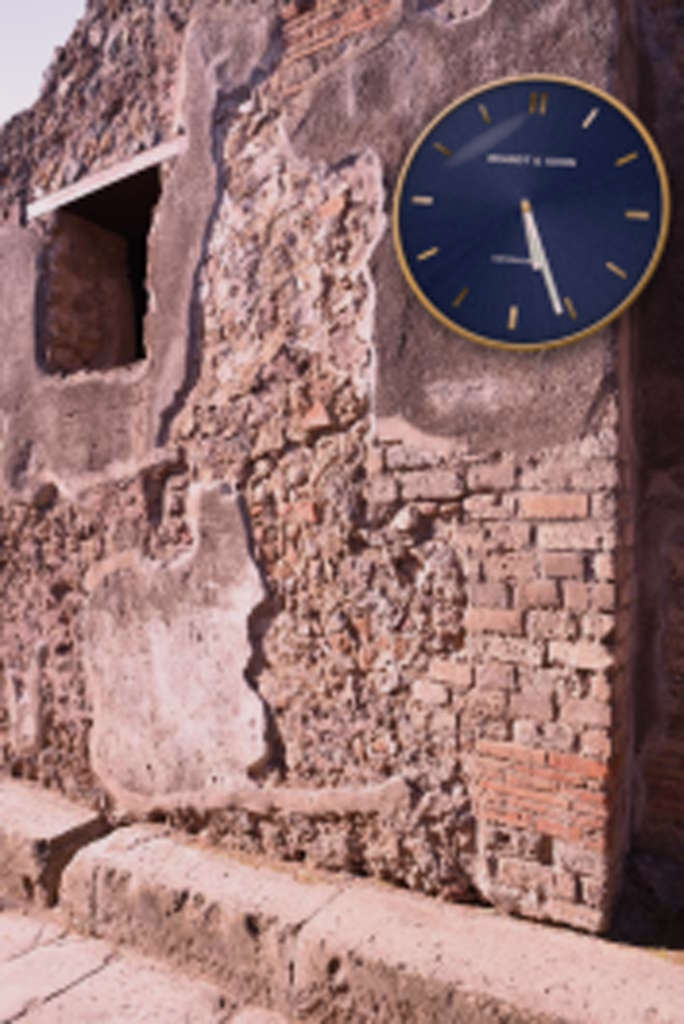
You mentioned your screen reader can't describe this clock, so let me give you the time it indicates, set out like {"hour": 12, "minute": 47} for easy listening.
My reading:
{"hour": 5, "minute": 26}
